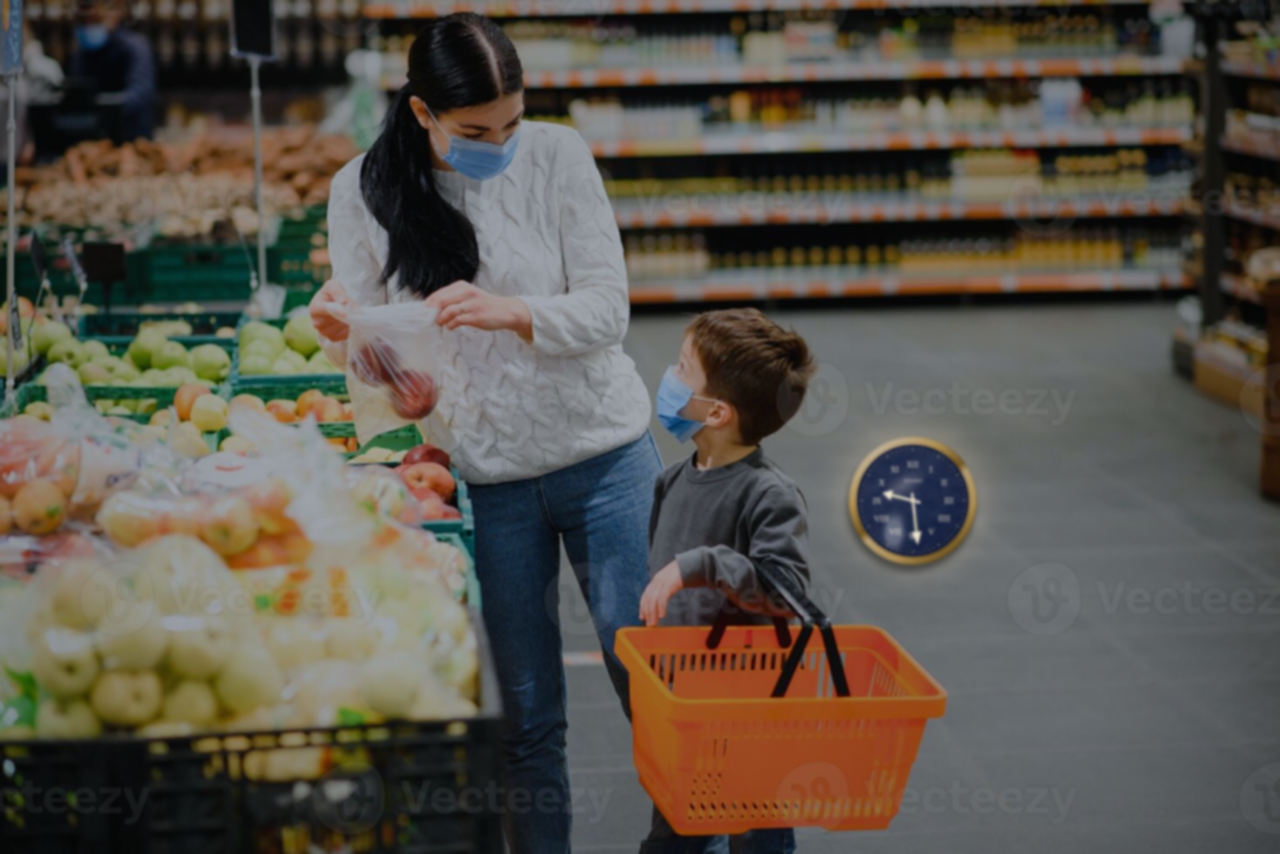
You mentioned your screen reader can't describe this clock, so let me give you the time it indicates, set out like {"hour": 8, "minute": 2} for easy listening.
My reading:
{"hour": 9, "minute": 29}
